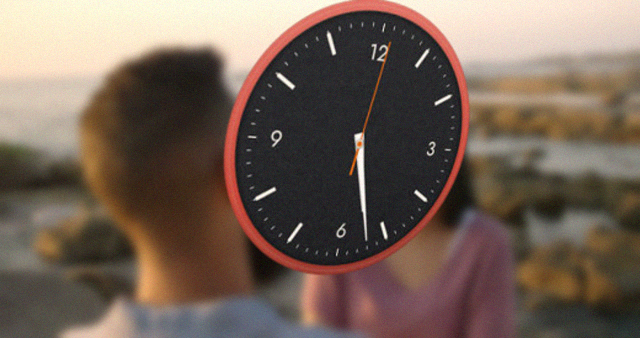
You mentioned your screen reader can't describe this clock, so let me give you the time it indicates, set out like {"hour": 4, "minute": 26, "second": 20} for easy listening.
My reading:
{"hour": 5, "minute": 27, "second": 1}
